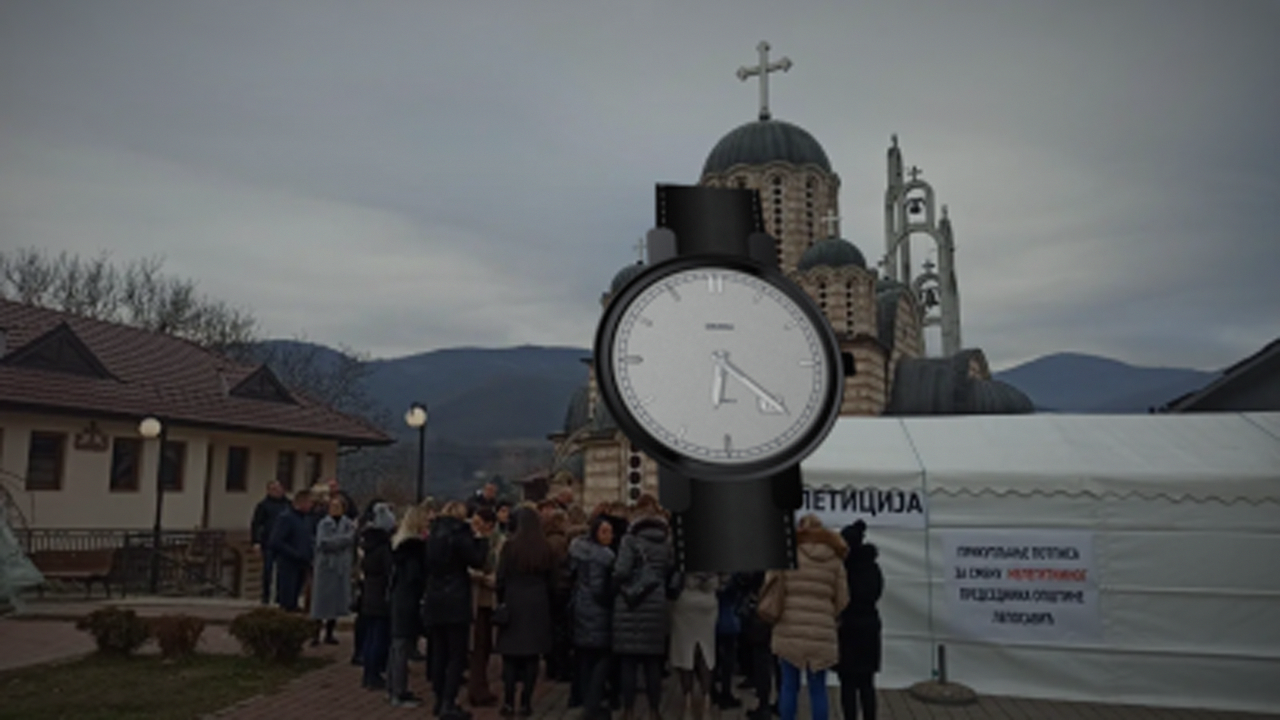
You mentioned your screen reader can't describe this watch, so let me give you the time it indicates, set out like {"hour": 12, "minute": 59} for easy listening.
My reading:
{"hour": 6, "minute": 22}
